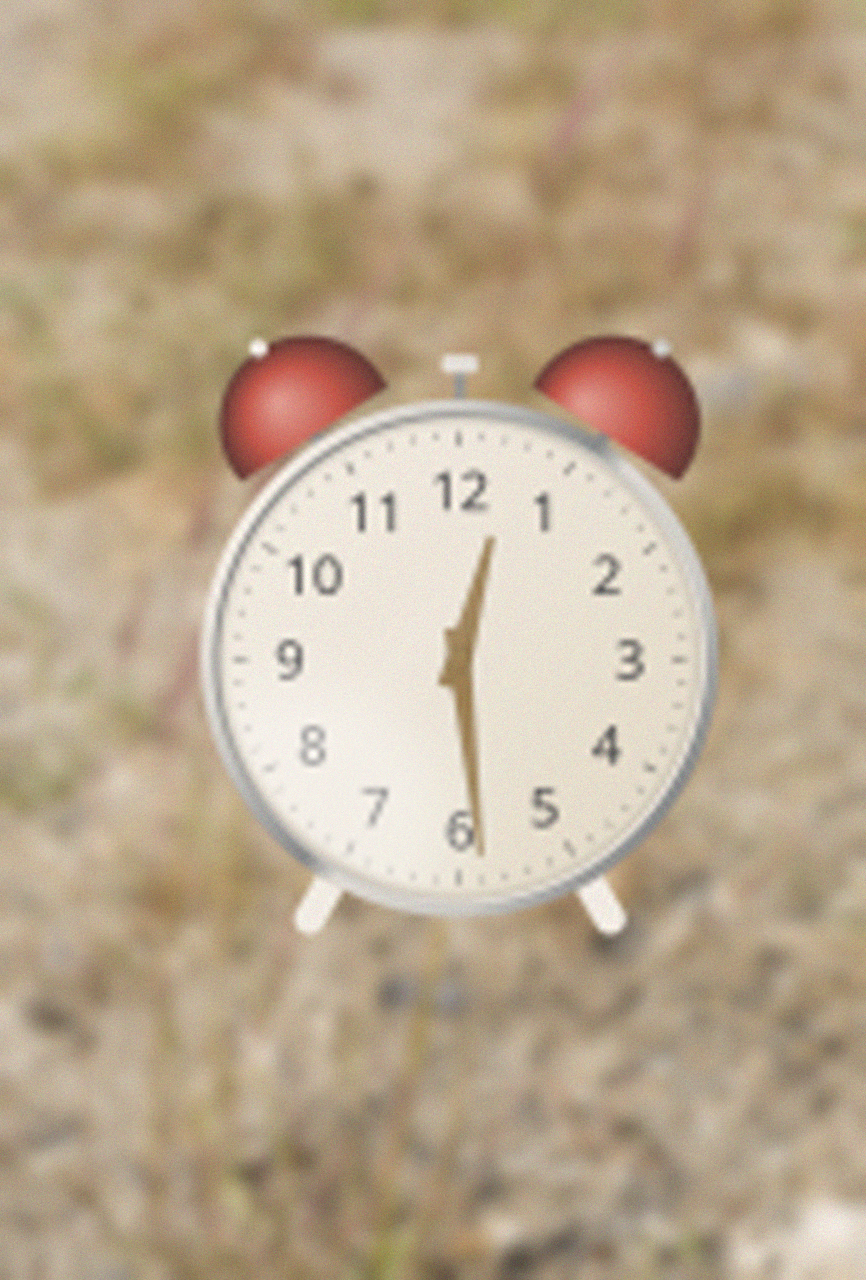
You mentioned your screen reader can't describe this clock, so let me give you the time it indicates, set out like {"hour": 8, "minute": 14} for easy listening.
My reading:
{"hour": 12, "minute": 29}
